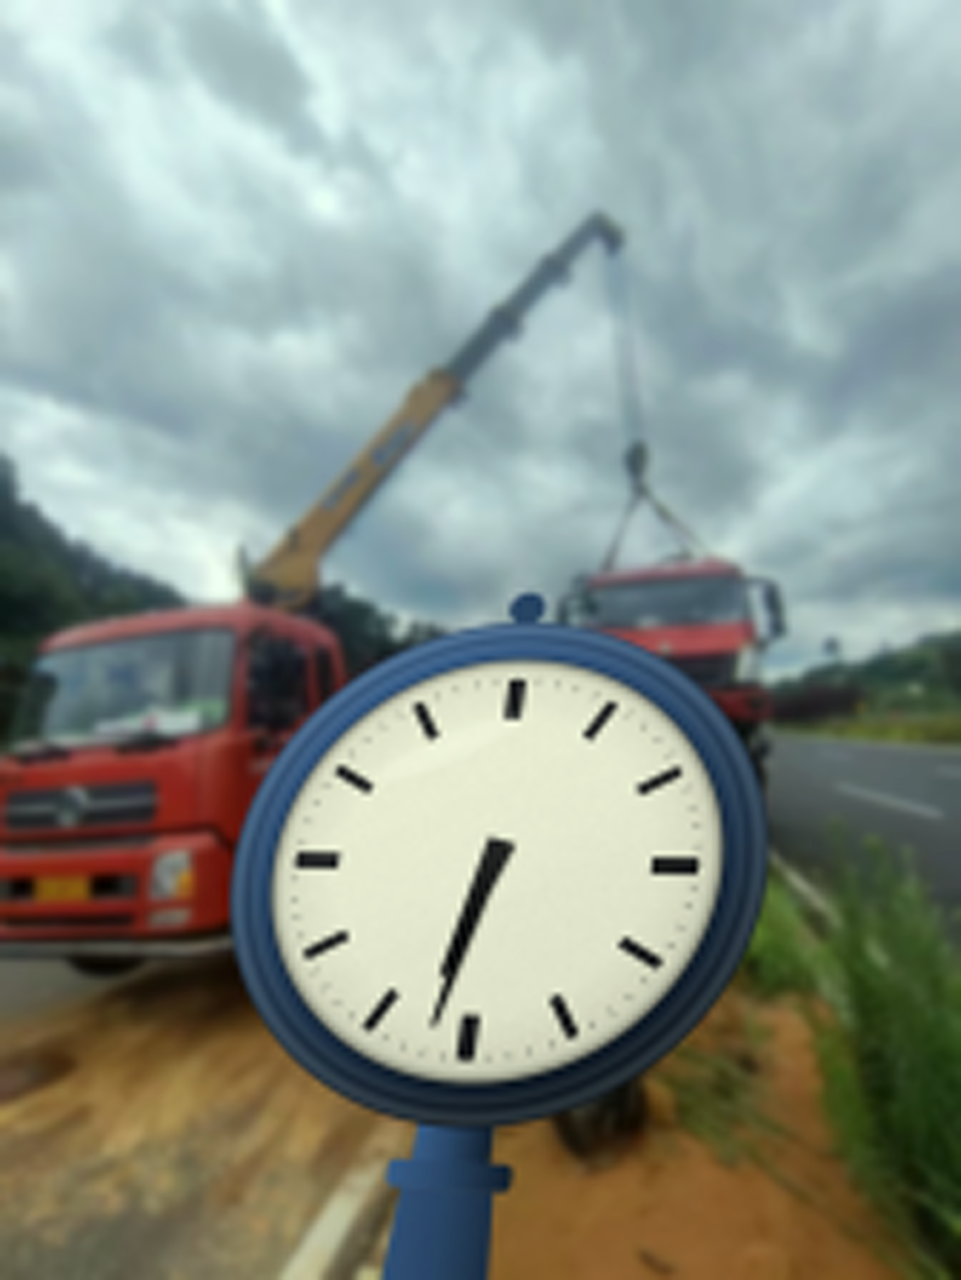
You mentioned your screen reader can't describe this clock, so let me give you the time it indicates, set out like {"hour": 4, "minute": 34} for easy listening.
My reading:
{"hour": 6, "minute": 32}
